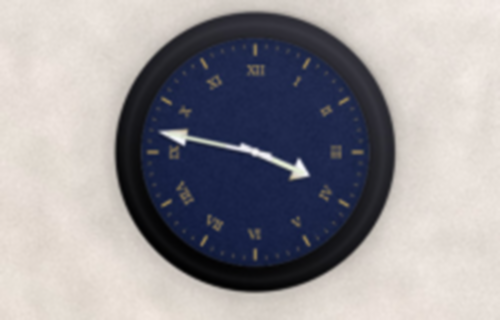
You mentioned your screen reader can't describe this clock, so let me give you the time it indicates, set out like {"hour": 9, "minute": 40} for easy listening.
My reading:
{"hour": 3, "minute": 47}
